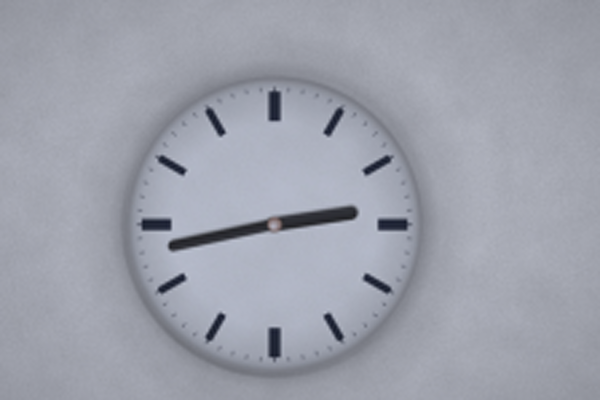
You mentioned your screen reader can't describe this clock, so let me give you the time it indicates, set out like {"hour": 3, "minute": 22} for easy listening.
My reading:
{"hour": 2, "minute": 43}
